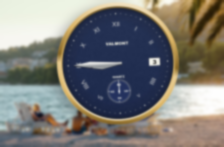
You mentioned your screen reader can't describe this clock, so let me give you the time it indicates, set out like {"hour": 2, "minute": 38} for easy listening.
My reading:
{"hour": 8, "minute": 45}
